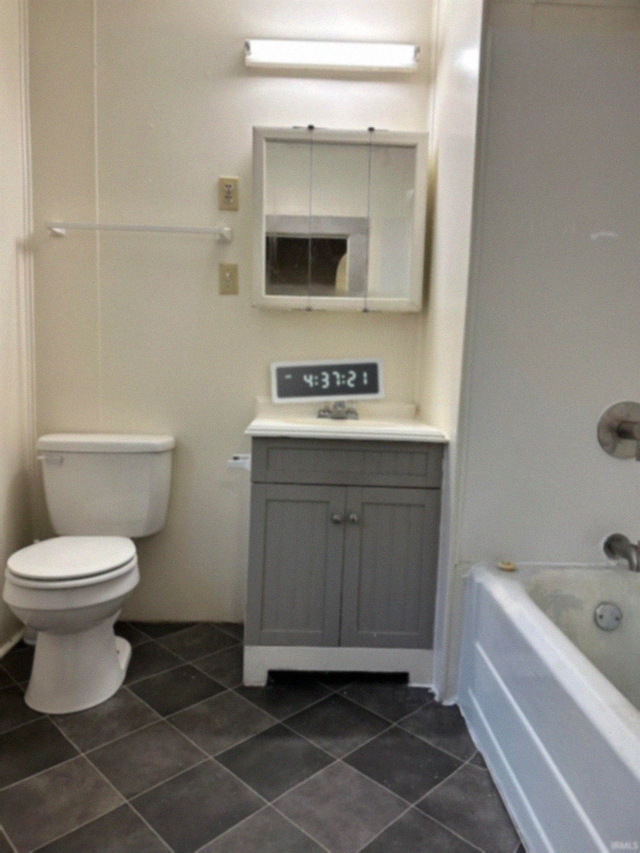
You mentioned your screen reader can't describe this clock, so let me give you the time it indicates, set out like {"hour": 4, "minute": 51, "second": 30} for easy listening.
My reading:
{"hour": 4, "minute": 37, "second": 21}
